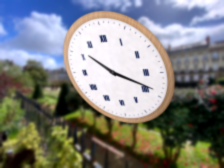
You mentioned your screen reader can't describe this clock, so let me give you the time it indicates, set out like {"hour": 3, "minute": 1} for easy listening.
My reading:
{"hour": 10, "minute": 19}
